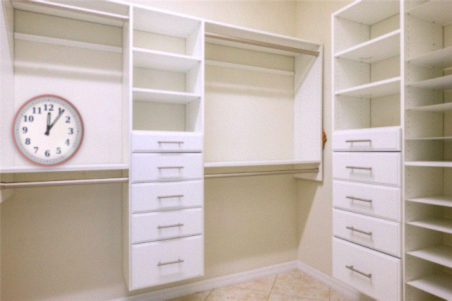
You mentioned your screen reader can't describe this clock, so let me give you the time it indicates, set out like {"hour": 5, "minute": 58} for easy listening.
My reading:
{"hour": 12, "minute": 6}
